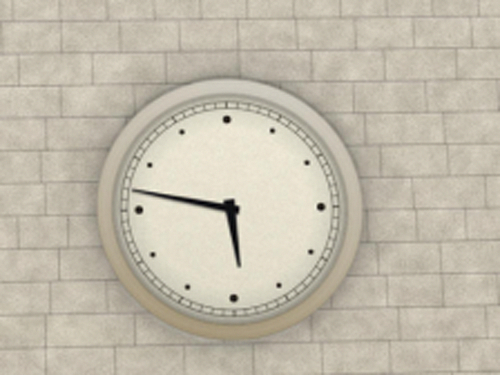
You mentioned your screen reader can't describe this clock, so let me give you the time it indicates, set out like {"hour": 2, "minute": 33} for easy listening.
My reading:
{"hour": 5, "minute": 47}
